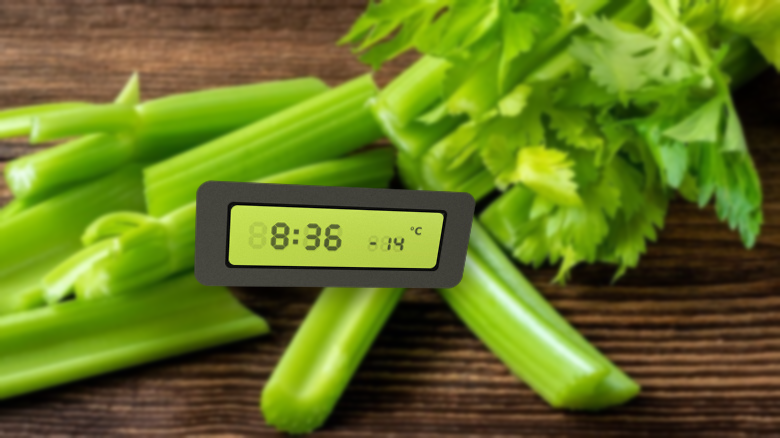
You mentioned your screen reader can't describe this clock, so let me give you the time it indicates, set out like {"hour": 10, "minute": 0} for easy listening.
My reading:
{"hour": 8, "minute": 36}
